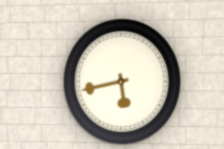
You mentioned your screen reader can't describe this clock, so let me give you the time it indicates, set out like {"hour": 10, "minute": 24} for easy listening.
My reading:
{"hour": 5, "minute": 43}
